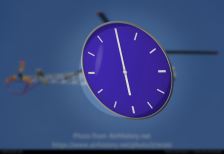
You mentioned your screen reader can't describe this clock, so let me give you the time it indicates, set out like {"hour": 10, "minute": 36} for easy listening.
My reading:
{"hour": 6, "minute": 0}
